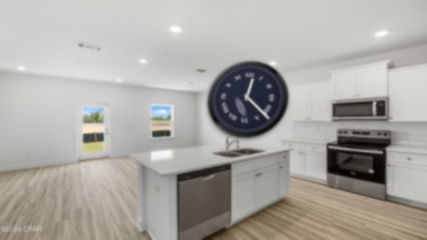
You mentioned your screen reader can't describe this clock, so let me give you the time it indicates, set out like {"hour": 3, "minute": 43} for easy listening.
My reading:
{"hour": 12, "minute": 22}
